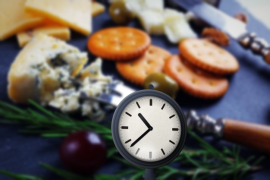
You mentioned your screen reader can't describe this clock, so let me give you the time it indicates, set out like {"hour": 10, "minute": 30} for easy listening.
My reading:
{"hour": 10, "minute": 38}
